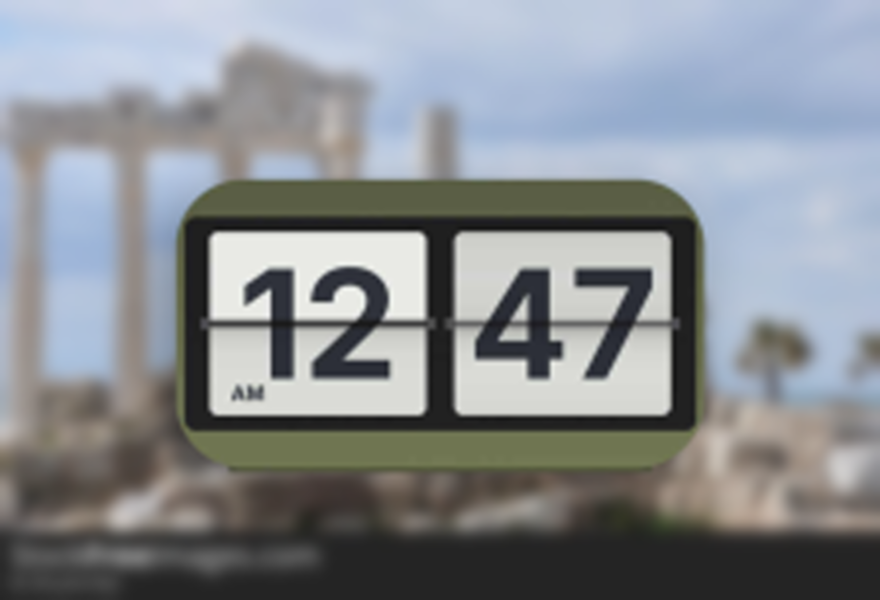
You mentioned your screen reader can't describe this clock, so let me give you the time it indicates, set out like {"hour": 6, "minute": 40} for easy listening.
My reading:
{"hour": 12, "minute": 47}
